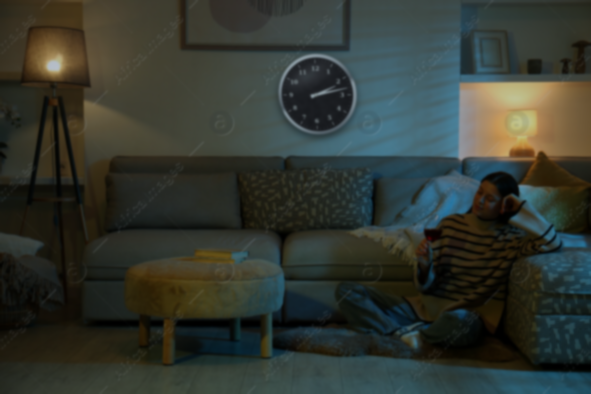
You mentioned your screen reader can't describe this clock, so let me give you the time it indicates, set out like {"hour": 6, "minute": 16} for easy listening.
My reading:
{"hour": 2, "minute": 13}
